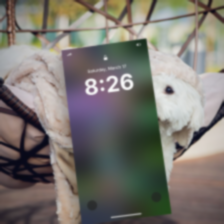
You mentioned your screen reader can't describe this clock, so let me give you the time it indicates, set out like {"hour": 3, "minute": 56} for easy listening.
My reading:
{"hour": 8, "minute": 26}
